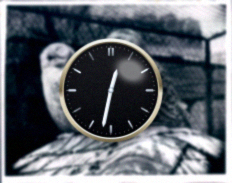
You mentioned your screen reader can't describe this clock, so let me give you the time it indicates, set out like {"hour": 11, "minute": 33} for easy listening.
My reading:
{"hour": 12, "minute": 32}
